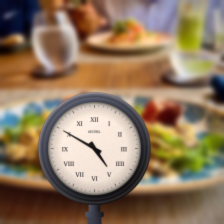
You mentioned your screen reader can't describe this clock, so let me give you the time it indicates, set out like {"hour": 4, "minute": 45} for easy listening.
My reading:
{"hour": 4, "minute": 50}
